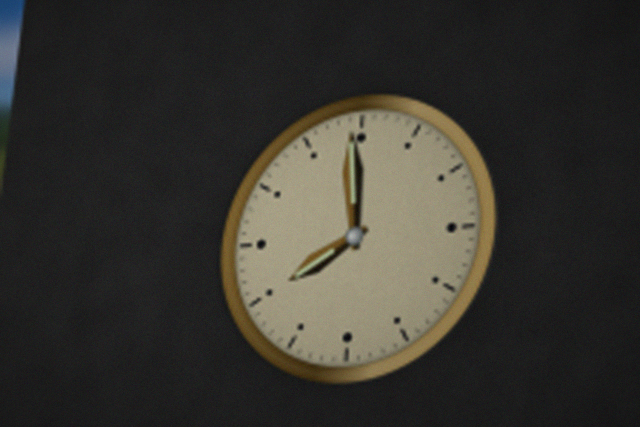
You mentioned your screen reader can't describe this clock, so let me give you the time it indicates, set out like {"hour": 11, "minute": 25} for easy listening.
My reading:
{"hour": 7, "minute": 59}
